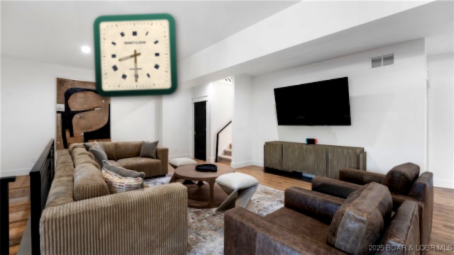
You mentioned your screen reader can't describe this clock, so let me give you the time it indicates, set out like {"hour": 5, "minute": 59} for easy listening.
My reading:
{"hour": 8, "minute": 30}
